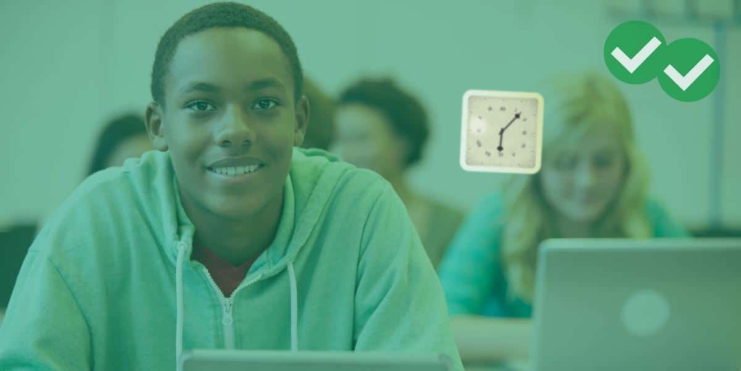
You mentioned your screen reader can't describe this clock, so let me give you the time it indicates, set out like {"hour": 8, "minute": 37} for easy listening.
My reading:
{"hour": 6, "minute": 7}
